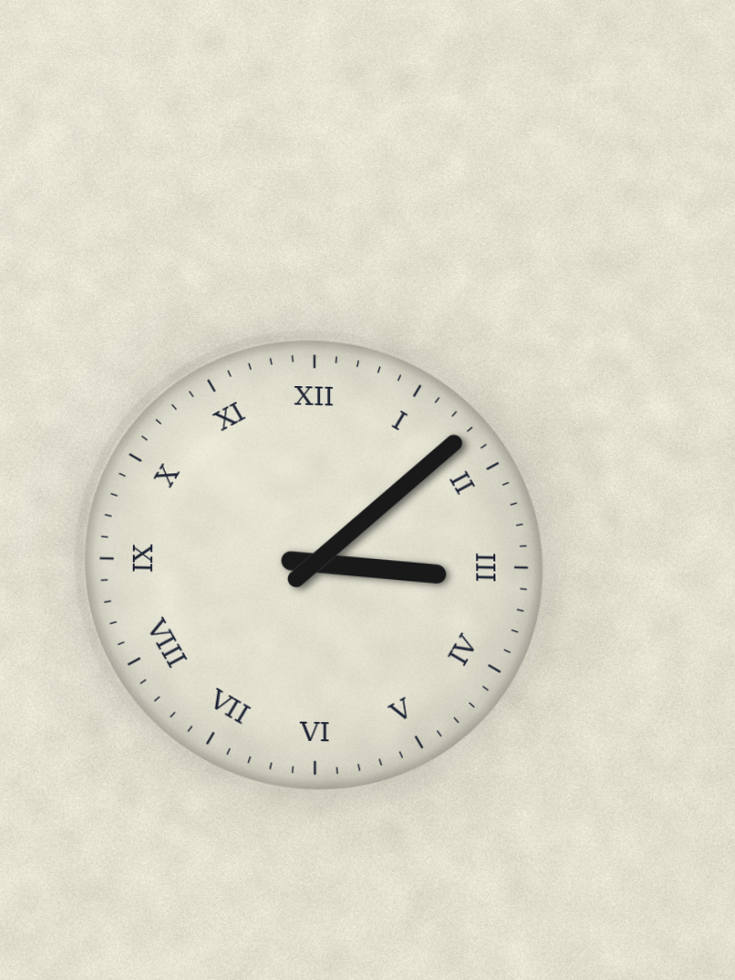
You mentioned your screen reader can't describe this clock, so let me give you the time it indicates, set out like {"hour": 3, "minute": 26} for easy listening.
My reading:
{"hour": 3, "minute": 8}
